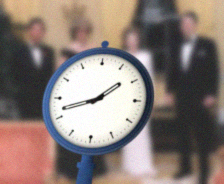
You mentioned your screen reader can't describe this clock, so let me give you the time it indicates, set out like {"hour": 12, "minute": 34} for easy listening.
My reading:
{"hour": 1, "minute": 42}
